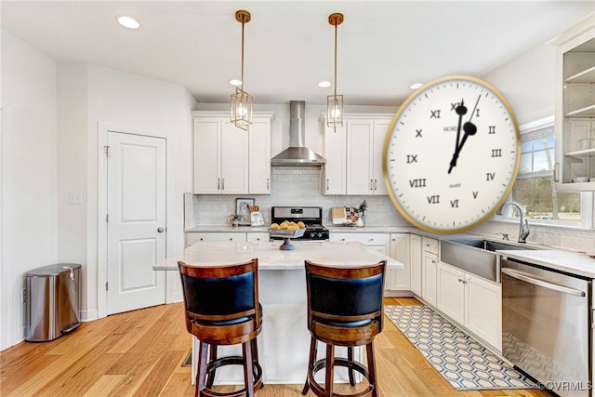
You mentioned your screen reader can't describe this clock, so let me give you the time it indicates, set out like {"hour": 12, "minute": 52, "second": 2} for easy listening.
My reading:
{"hour": 1, "minute": 1, "second": 4}
